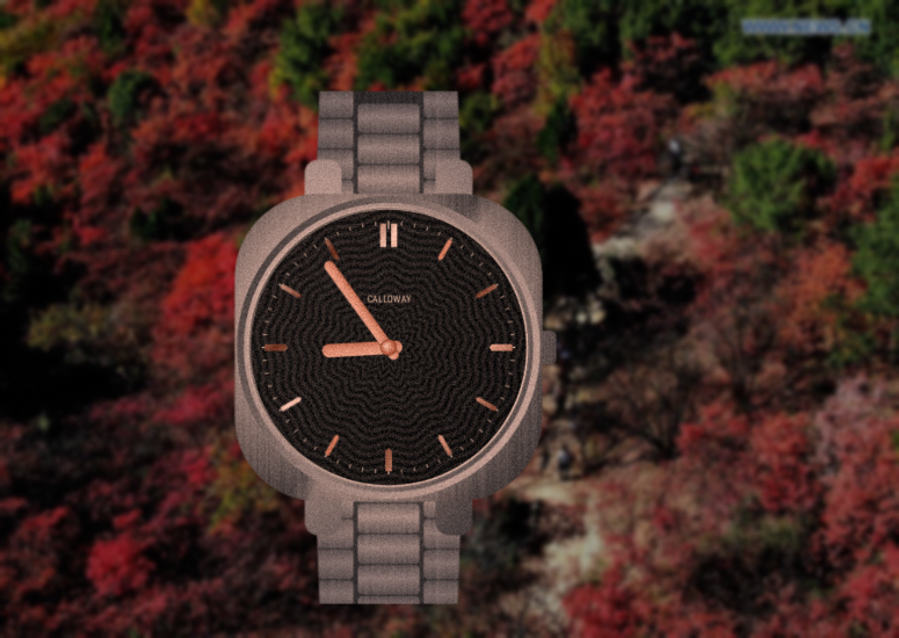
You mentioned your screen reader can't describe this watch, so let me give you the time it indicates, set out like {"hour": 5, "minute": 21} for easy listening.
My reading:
{"hour": 8, "minute": 54}
